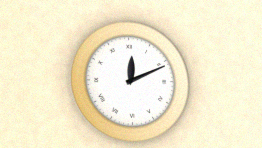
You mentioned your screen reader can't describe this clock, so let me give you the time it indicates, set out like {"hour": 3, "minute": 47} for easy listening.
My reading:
{"hour": 12, "minute": 11}
